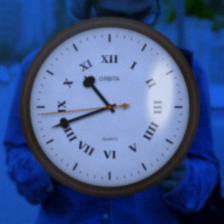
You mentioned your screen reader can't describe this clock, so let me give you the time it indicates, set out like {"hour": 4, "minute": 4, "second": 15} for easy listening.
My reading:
{"hour": 10, "minute": 41, "second": 44}
